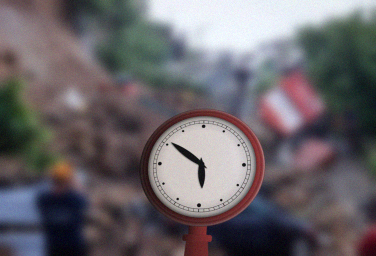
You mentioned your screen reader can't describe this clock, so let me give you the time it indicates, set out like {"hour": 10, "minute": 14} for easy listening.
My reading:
{"hour": 5, "minute": 51}
